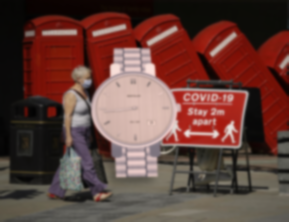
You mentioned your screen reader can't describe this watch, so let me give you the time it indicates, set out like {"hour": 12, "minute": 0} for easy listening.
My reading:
{"hour": 8, "minute": 44}
